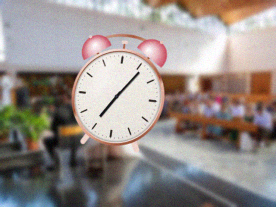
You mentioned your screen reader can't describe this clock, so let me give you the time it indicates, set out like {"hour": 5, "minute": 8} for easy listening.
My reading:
{"hour": 7, "minute": 6}
